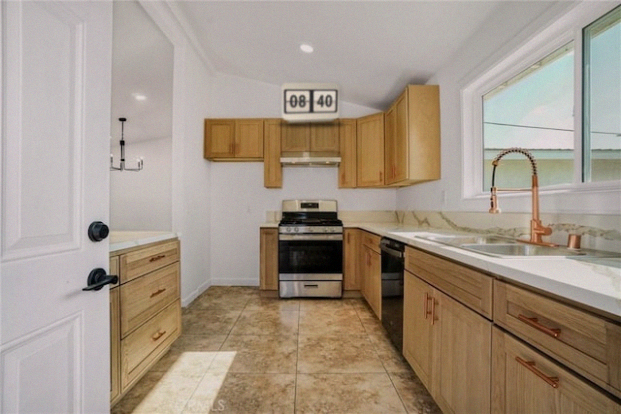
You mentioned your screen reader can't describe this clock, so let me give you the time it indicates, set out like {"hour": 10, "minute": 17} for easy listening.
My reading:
{"hour": 8, "minute": 40}
